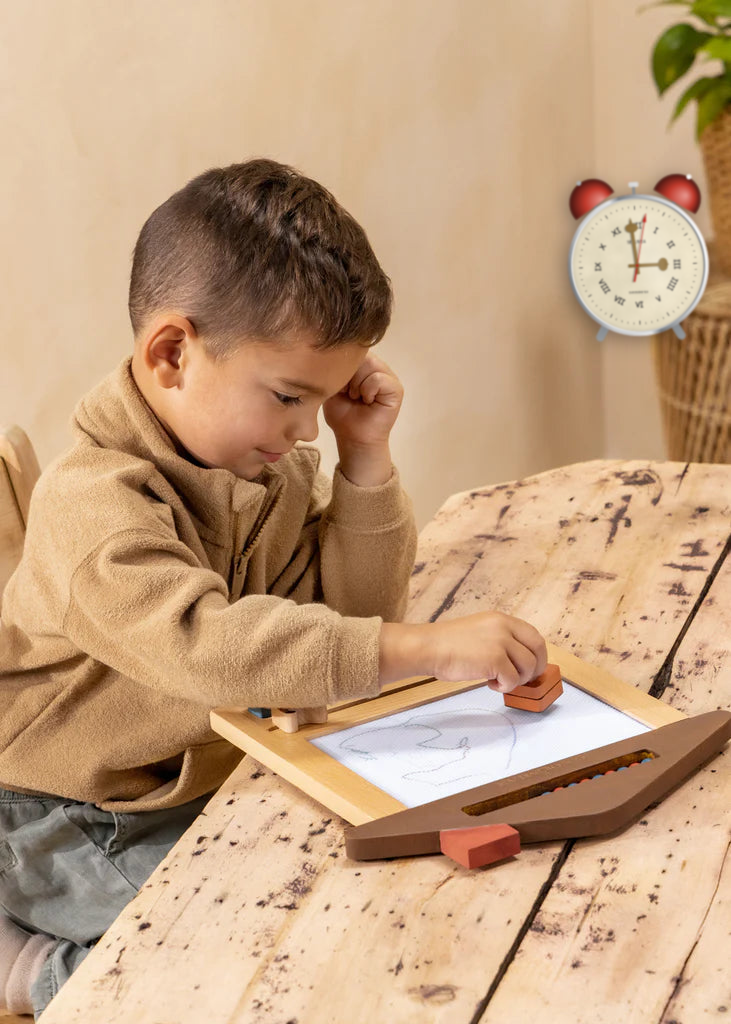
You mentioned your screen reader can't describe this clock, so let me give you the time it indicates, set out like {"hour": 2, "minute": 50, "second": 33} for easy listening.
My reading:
{"hour": 2, "minute": 59, "second": 2}
